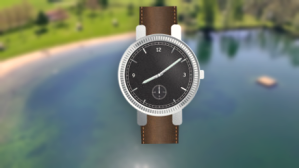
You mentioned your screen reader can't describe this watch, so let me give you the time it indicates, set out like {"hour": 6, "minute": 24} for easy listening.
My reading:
{"hour": 8, "minute": 9}
